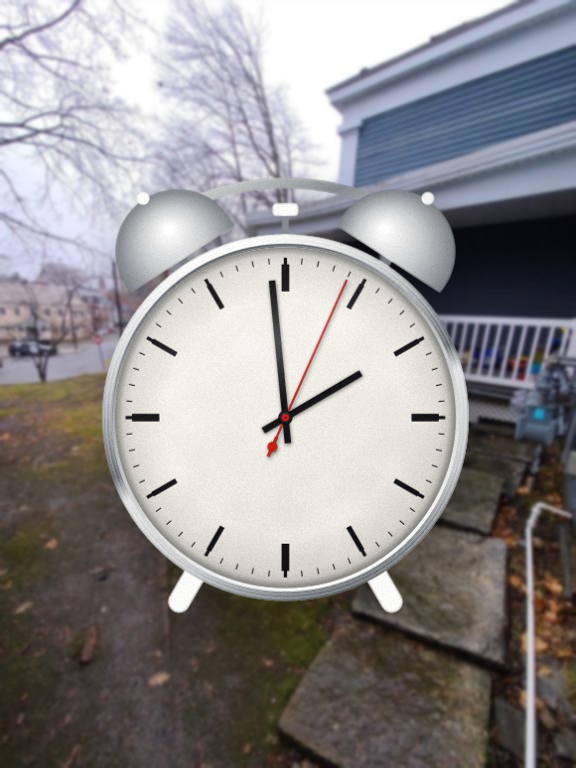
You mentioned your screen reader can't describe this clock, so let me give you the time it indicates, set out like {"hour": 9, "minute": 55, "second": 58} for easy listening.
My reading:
{"hour": 1, "minute": 59, "second": 4}
